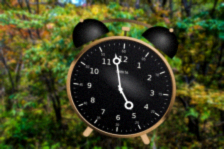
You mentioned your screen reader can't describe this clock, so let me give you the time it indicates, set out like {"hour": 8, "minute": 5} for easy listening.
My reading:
{"hour": 4, "minute": 58}
